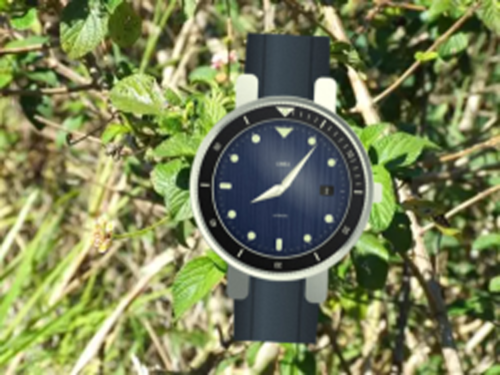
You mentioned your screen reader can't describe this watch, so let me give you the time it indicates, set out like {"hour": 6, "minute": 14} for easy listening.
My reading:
{"hour": 8, "minute": 6}
